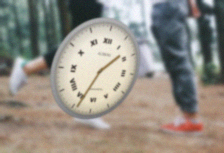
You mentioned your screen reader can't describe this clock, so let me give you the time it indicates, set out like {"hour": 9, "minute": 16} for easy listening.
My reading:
{"hour": 1, "minute": 34}
